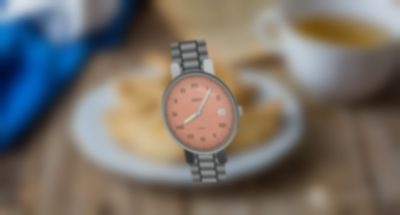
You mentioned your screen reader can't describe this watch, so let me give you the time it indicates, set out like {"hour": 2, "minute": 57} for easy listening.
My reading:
{"hour": 8, "minute": 6}
